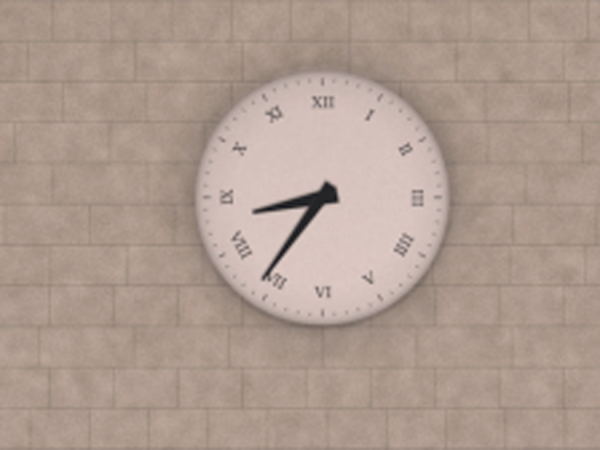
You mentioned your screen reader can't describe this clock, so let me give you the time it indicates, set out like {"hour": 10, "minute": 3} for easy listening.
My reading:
{"hour": 8, "minute": 36}
